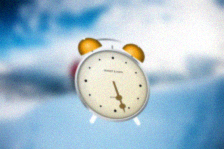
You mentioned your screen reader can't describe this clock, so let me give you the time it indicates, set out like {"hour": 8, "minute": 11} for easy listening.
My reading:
{"hour": 5, "minute": 27}
